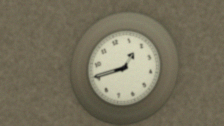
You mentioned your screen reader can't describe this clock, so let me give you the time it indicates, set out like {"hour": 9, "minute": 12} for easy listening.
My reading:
{"hour": 1, "minute": 46}
